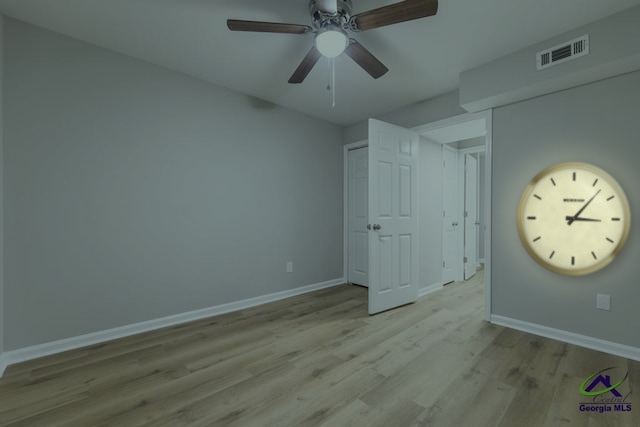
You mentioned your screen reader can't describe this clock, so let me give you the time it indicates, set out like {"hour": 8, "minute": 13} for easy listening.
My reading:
{"hour": 3, "minute": 7}
